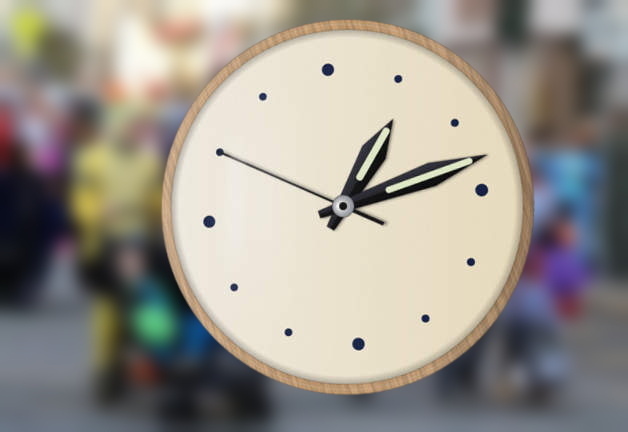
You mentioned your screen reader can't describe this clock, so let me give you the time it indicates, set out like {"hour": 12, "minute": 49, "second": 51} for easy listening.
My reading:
{"hour": 1, "minute": 12, "second": 50}
